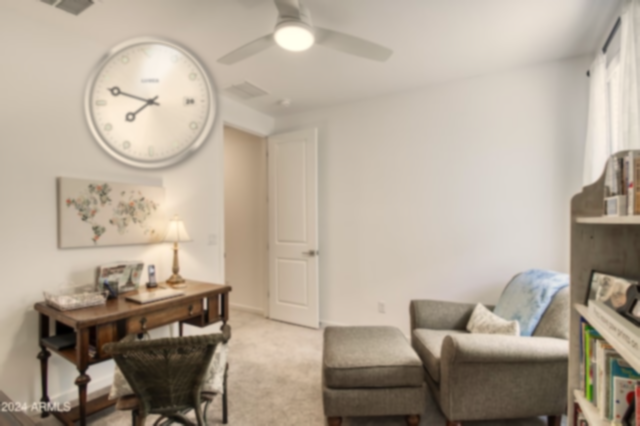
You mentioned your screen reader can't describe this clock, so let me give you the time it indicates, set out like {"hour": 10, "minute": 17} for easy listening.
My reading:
{"hour": 7, "minute": 48}
